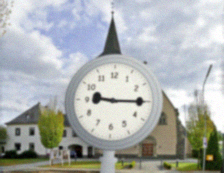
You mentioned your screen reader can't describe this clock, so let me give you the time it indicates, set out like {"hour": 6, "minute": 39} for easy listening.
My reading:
{"hour": 9, "minute": 15}
